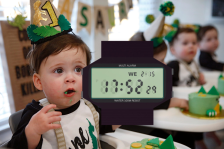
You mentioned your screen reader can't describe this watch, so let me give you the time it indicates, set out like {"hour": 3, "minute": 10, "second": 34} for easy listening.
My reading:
{"hour": 17, "minute": 52, "second": 29}
